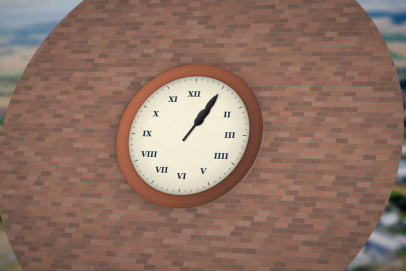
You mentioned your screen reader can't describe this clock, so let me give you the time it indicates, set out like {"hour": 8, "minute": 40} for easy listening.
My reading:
{"hour": 1, "minute": 5}
